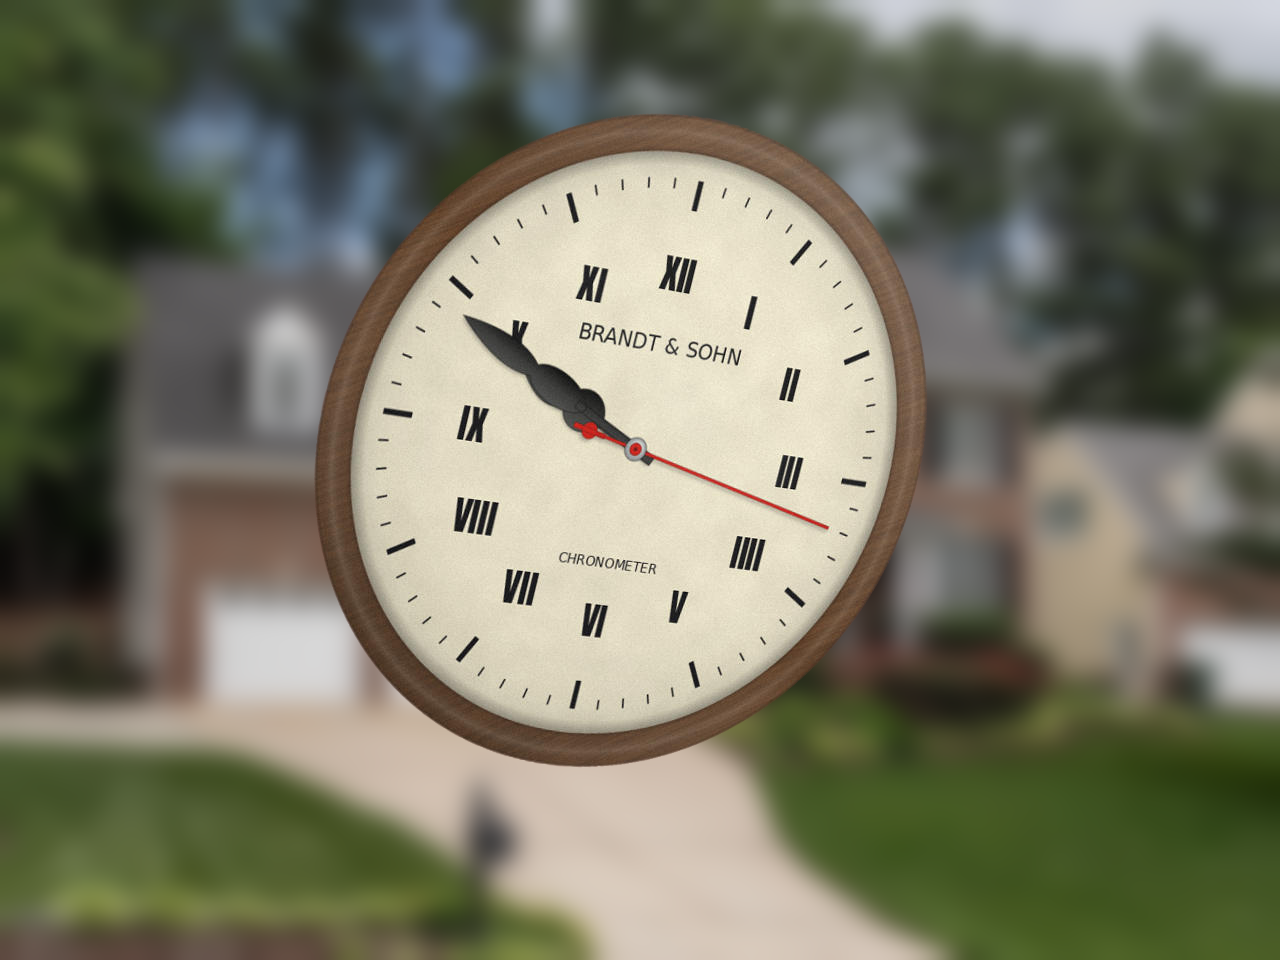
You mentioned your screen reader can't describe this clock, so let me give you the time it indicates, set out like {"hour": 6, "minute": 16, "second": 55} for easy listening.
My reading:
{"hour": 9, "minute": 49, "second": 17}
